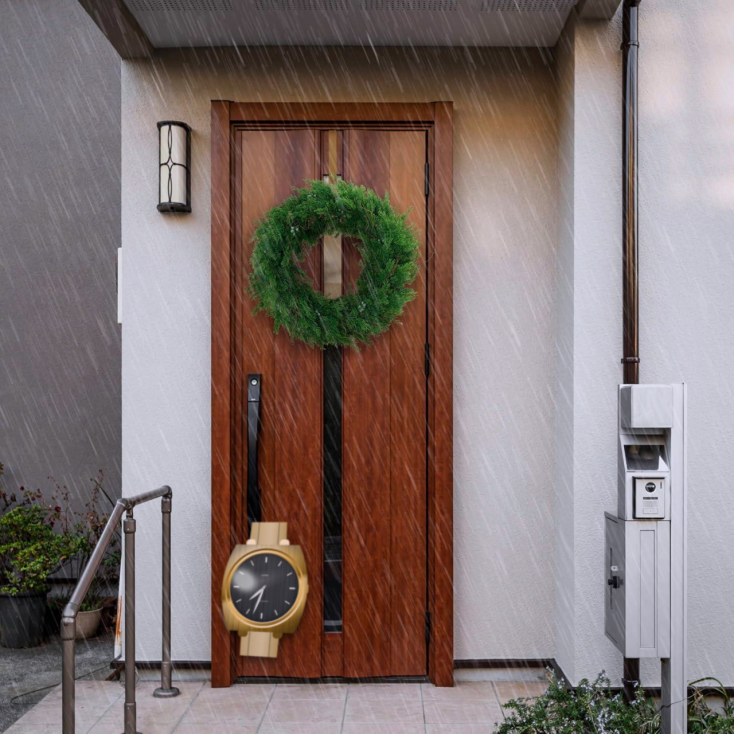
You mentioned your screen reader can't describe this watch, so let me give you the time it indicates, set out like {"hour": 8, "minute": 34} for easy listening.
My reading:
{"hour": 7, "minute": 33}
